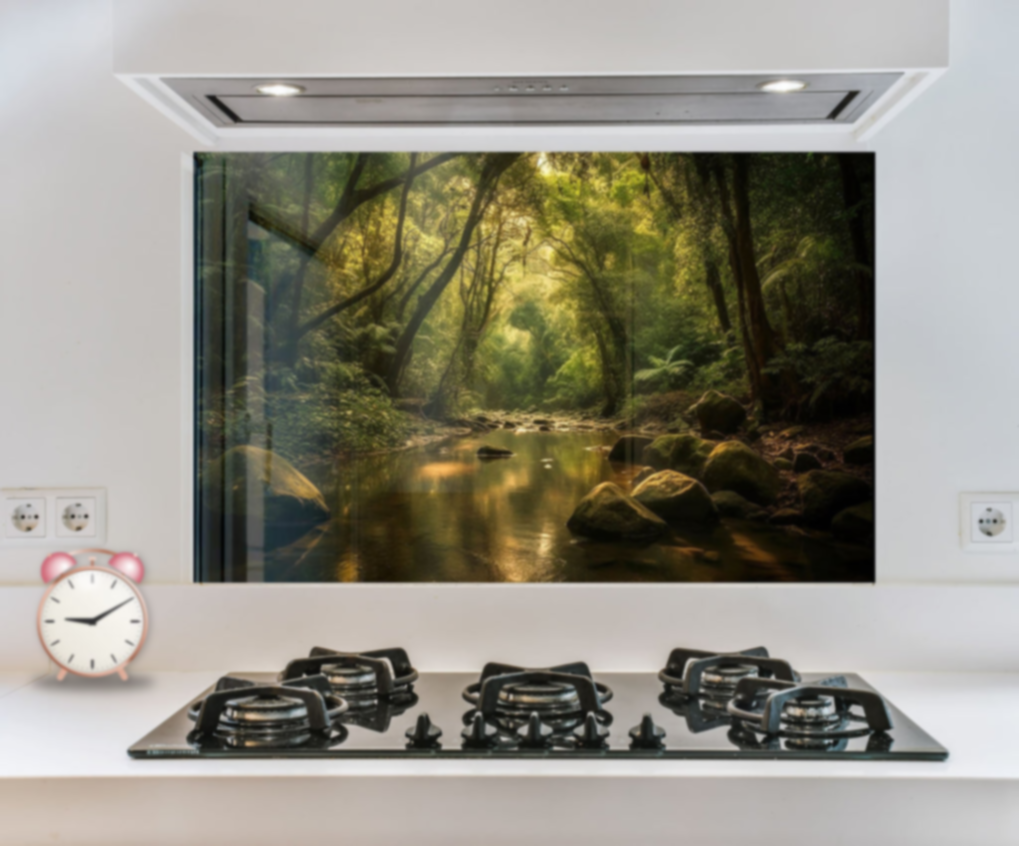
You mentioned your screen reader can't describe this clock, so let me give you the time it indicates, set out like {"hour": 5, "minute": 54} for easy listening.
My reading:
{"hour": 9, "minute": 10}
